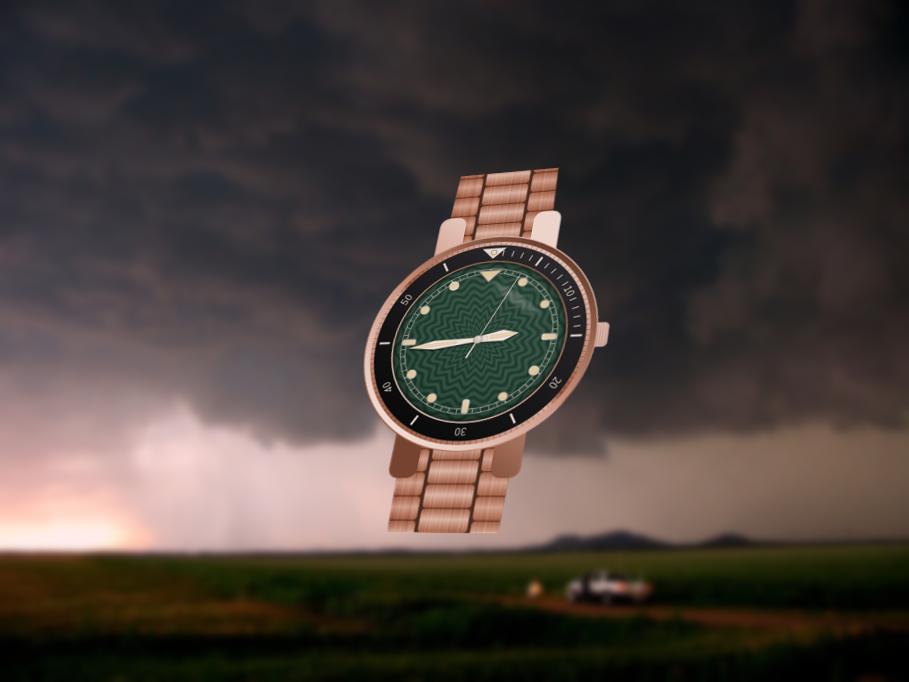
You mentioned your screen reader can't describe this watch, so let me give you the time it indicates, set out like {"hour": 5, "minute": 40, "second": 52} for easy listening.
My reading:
{"hour": 2, "minute": 44, "second": 4}
